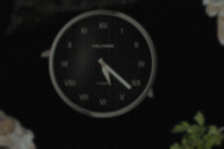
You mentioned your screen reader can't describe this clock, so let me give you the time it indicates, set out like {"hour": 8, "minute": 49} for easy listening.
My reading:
{"hour": 5, "minute": 22}
